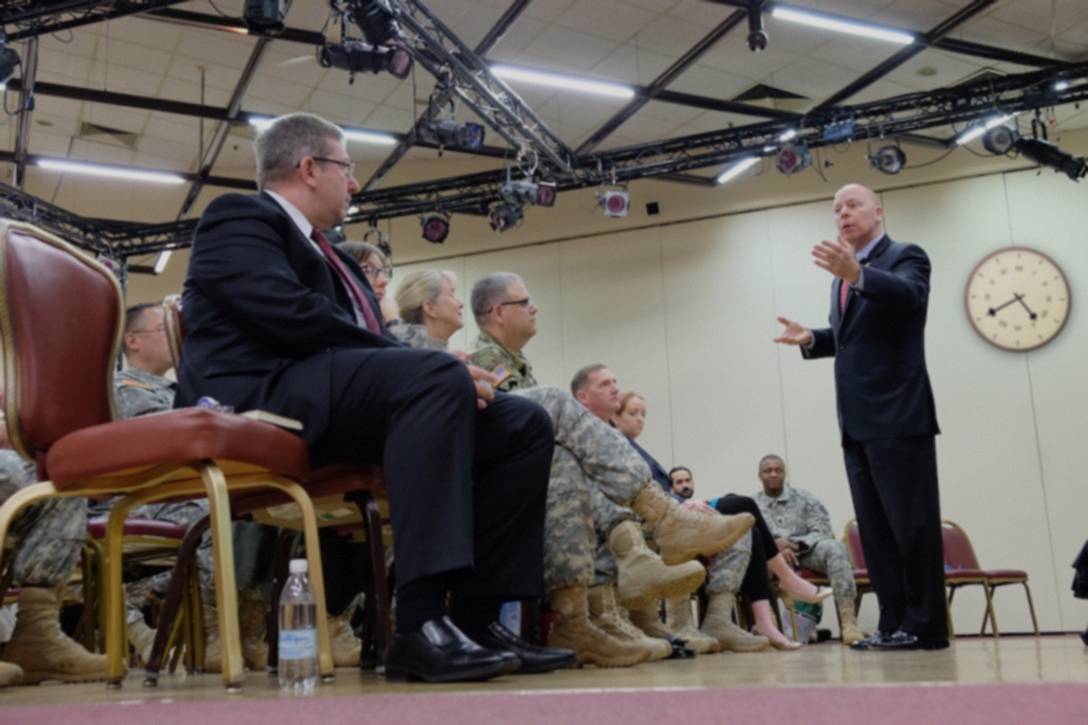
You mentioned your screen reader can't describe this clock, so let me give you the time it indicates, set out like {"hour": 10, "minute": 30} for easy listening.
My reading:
{"hour": 4, "minute": 40}
